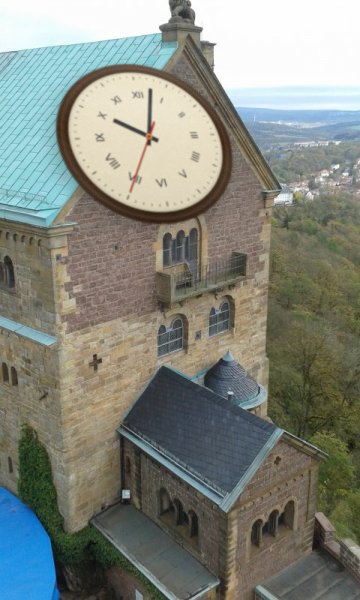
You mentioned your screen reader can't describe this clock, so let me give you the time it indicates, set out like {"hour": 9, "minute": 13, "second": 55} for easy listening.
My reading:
{"hour": 10, "minute": 2, "second": 35}
